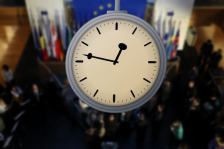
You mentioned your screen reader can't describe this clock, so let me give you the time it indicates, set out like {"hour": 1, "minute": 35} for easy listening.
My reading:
{"hour": 12, "minute": 47}
